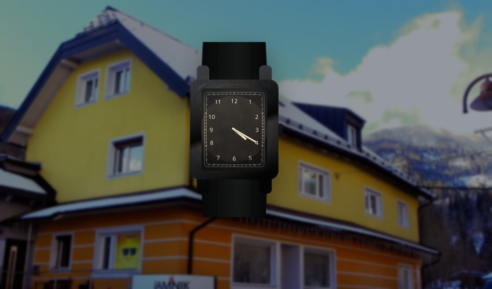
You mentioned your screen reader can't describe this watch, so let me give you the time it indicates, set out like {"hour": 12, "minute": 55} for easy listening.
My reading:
{"hour": 4, "minute": 20}
